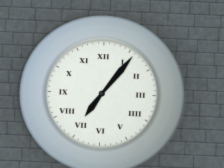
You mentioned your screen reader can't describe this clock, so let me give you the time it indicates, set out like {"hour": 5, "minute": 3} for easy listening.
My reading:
{"hour": 7, "minute": 6}
